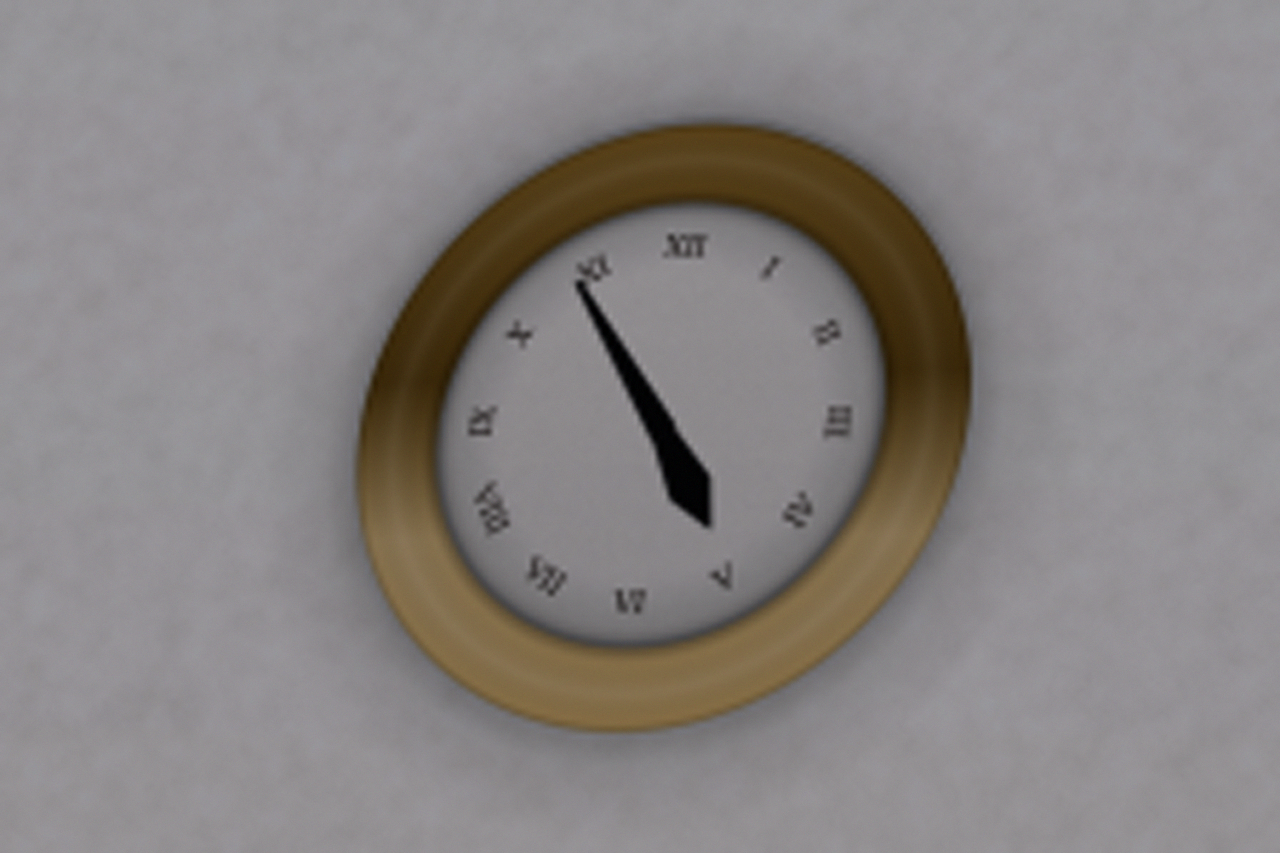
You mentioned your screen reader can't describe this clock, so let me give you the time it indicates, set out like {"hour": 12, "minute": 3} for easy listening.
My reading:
{"hour": 4, "minute": 54}
